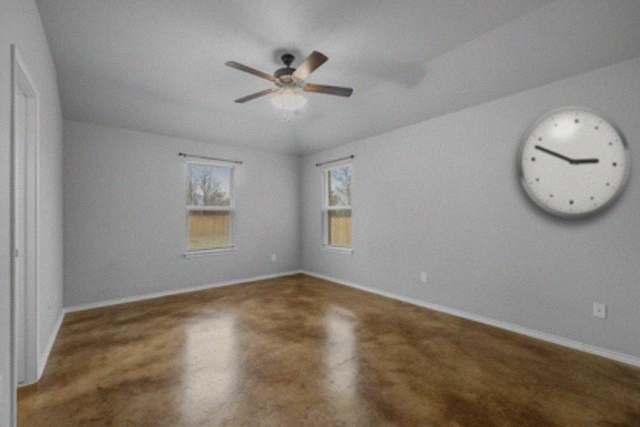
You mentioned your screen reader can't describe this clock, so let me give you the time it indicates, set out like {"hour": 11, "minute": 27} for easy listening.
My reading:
{"hour": 2, "minute": 48}
